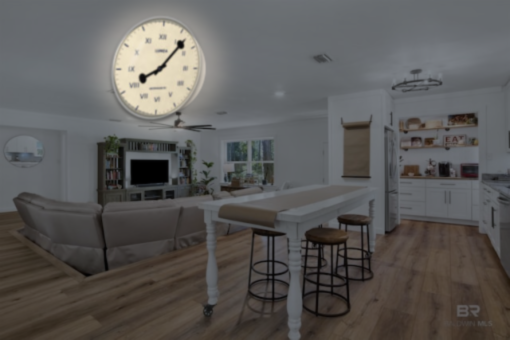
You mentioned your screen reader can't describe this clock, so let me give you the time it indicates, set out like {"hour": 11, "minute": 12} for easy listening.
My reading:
{"hour": 8, "minute": 7}
